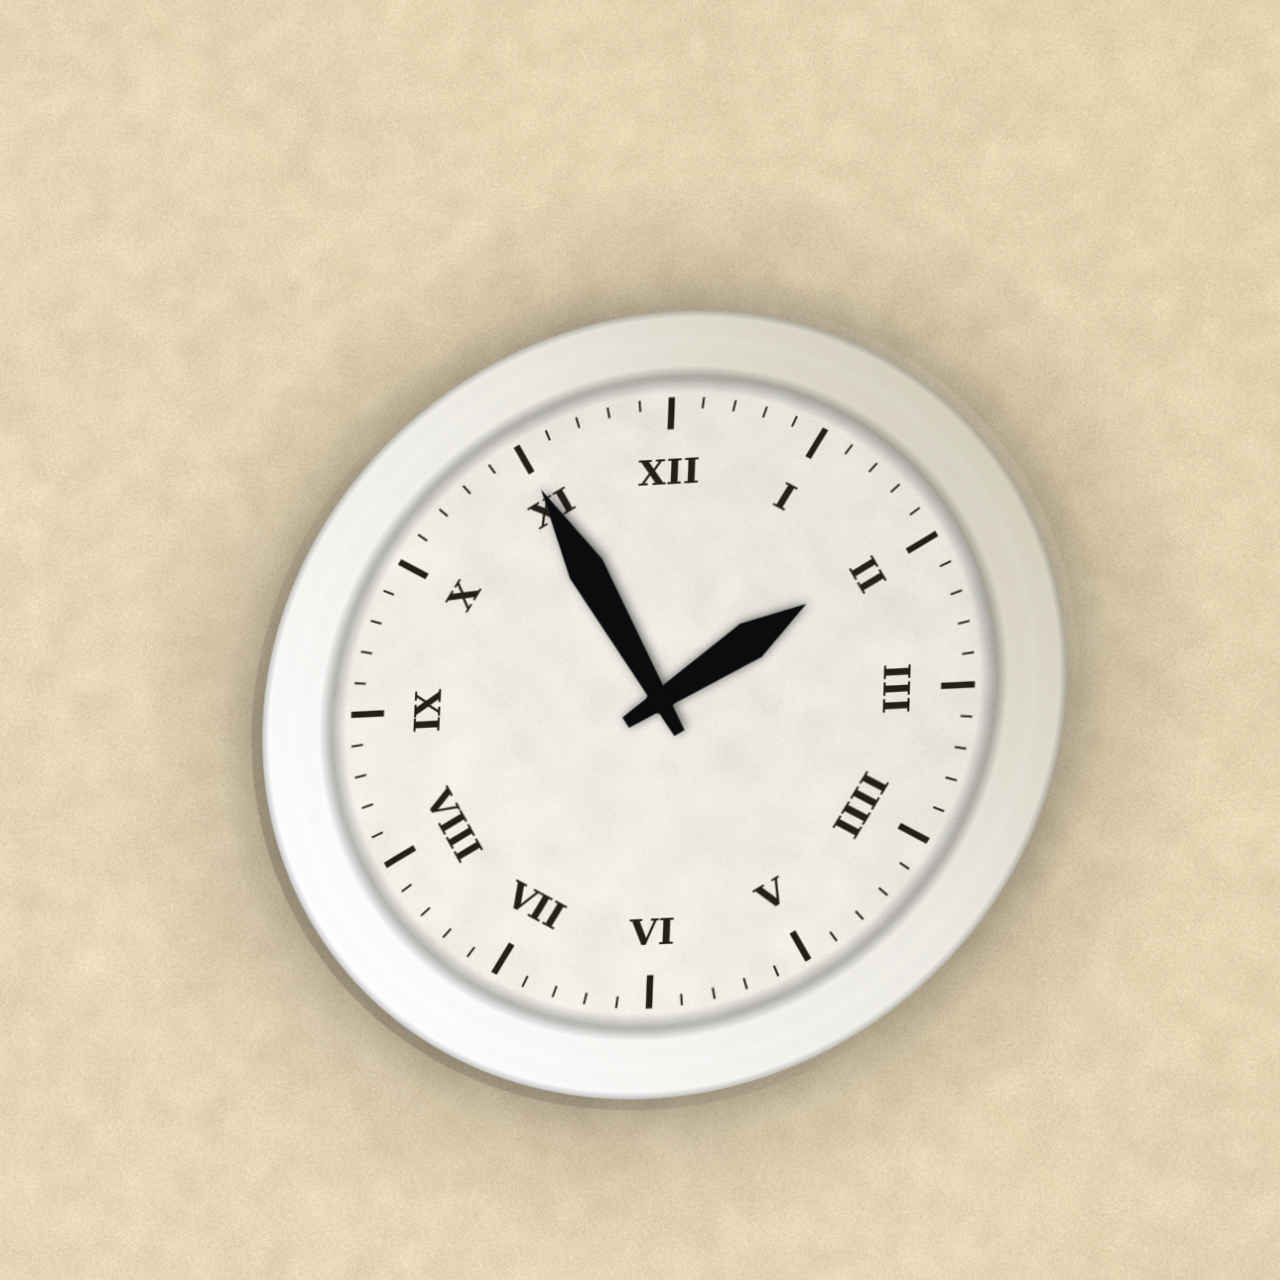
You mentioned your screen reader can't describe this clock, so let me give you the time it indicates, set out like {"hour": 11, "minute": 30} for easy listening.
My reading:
{"hour": 1, "minute": 55}
